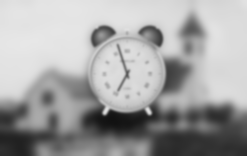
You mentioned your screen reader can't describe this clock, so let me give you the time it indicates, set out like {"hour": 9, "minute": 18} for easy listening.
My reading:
{"hour": 6, "minute": 57}
